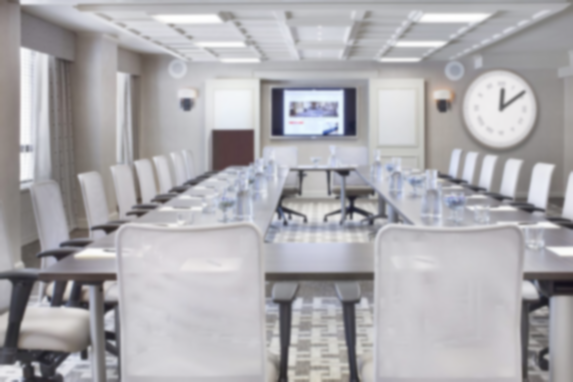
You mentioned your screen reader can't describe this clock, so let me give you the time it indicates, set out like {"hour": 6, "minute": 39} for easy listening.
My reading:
{"hour": 12, "minute": 9}
